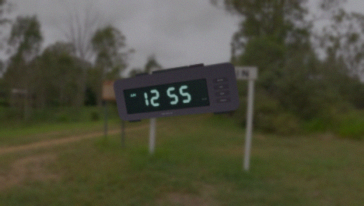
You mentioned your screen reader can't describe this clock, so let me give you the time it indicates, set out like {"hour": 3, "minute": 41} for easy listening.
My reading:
{"hour": 12, "minute": 55}
